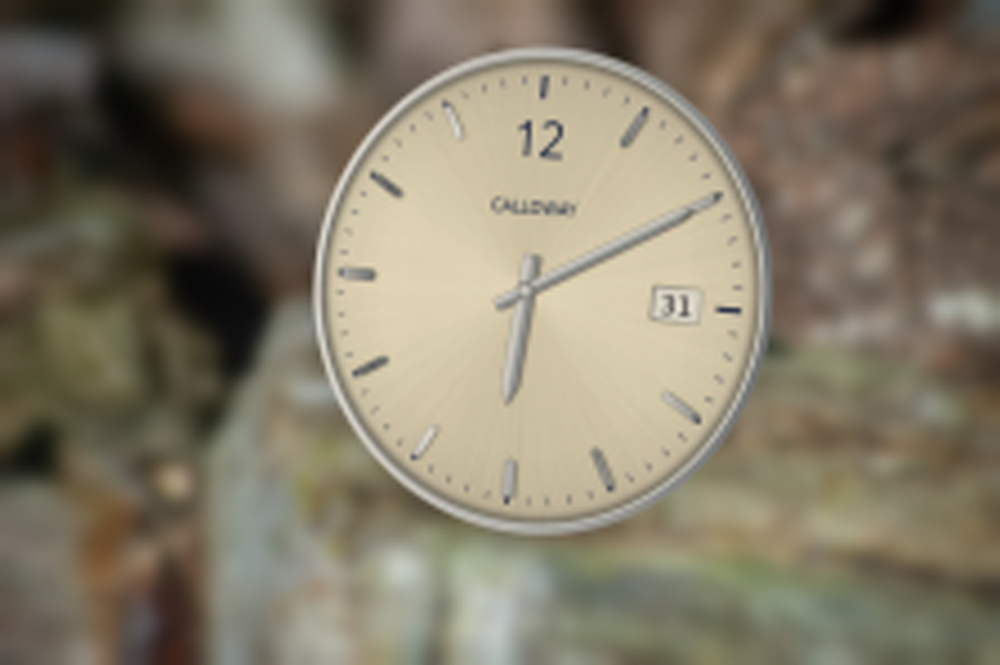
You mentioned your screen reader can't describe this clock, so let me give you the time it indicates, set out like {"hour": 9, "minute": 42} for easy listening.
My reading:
{"hour": 6, "minute": 10}
